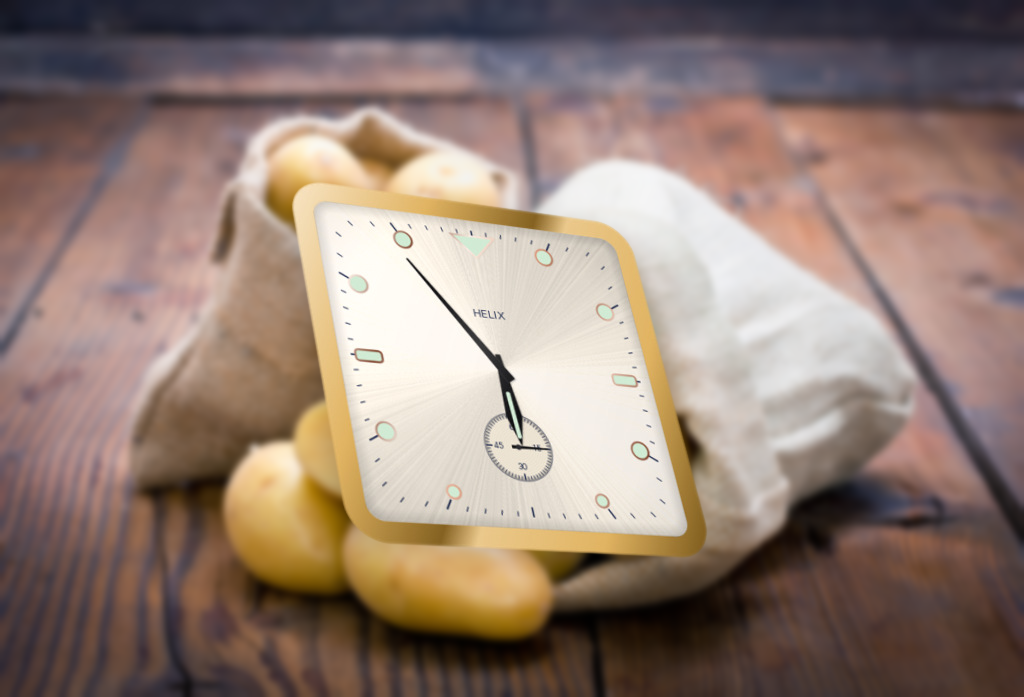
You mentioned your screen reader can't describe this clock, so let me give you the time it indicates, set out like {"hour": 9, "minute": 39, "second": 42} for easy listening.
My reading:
{"hour": 5, "minute": 54, "second": 15}
